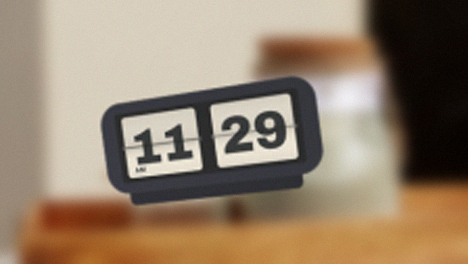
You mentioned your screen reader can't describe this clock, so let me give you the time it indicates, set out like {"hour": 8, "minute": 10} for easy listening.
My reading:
{"hour": 11, "minute": 29}
